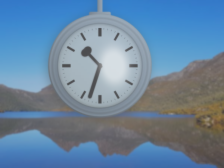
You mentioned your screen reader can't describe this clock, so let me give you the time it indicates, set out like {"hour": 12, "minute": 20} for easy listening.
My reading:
{"hour": 10, "minute": 33}
